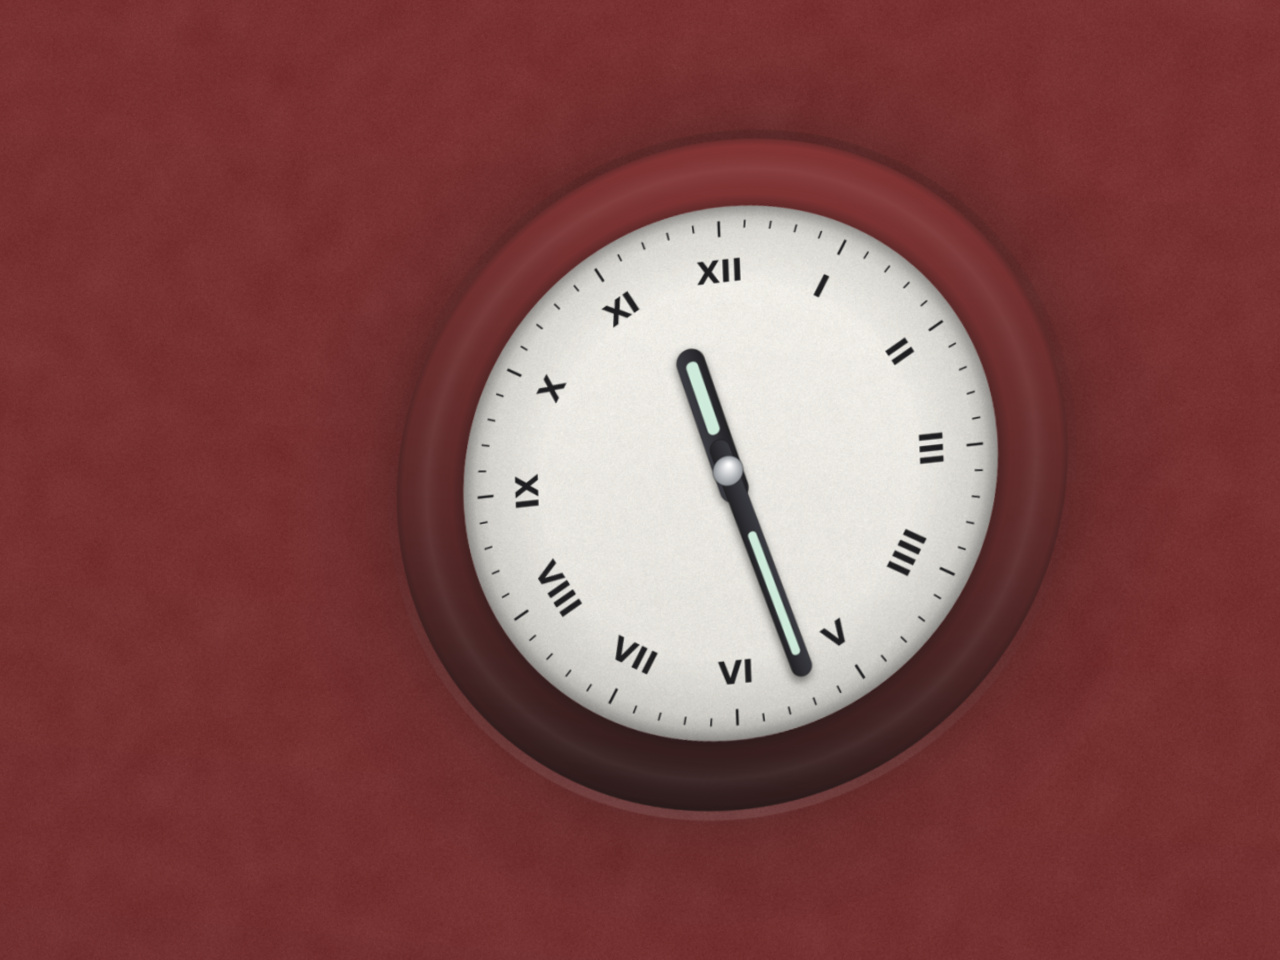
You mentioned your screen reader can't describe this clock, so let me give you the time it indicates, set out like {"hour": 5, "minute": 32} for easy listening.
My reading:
{"hour": 11, "minute": 27}
